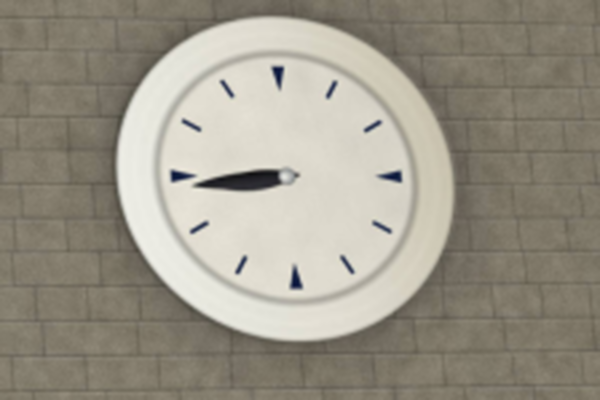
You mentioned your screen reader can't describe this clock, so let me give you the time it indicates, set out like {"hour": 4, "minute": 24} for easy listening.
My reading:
{"hour": 8, "minute": 44}
